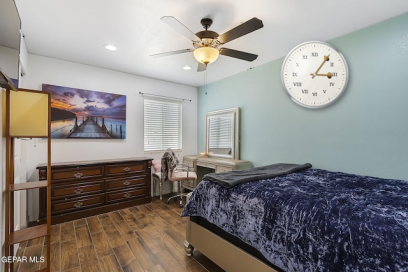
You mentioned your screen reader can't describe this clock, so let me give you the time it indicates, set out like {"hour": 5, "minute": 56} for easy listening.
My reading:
{"hour": 3, "minute": 6}
